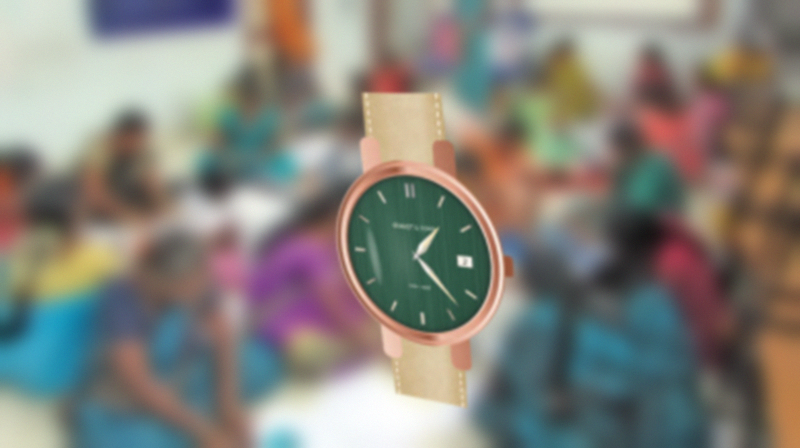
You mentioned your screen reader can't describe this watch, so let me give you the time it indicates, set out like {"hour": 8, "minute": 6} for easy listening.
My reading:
{"hour": 1, "minute": 23}
